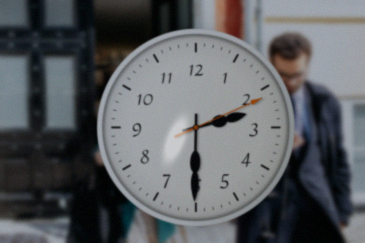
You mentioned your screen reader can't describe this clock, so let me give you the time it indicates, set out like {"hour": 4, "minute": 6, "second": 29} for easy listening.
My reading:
{"hour": 2, "minute": 30, "second": 11}
